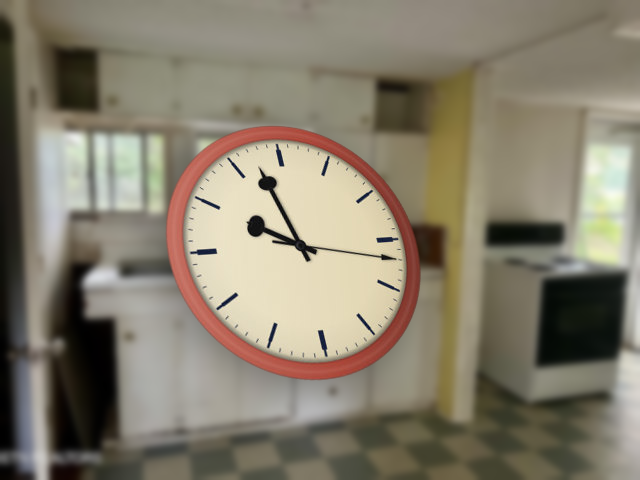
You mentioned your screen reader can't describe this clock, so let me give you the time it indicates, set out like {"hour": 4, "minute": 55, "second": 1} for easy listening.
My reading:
{"hour": 9, "minute": 57, "second": 17}
